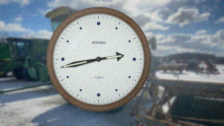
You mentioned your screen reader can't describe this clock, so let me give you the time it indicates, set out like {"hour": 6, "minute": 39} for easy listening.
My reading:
{"hour": 2, "minute": 43}
